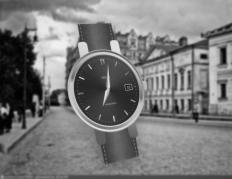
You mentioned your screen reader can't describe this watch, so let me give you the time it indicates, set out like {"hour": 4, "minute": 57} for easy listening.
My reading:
{"hour": 7, "minute": 2}
